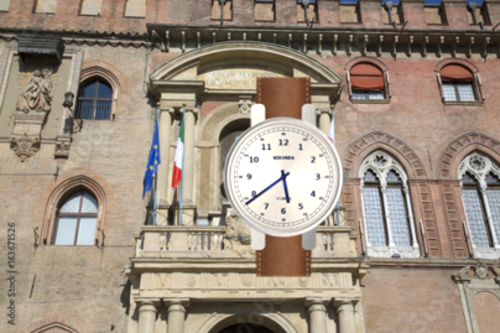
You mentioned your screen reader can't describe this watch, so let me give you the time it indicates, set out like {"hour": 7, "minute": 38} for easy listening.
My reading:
{"hour": 5, "minute": 39}
